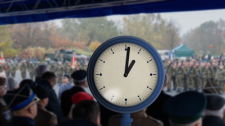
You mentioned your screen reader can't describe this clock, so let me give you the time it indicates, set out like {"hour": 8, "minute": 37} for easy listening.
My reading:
{"hour": 1, "minute": 1}
